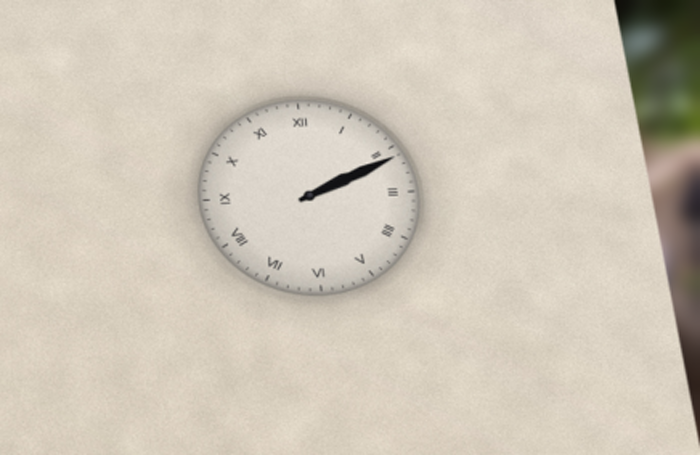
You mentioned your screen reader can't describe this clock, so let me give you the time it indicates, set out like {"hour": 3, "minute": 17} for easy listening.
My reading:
{"hour": 2, "minute": 11}
